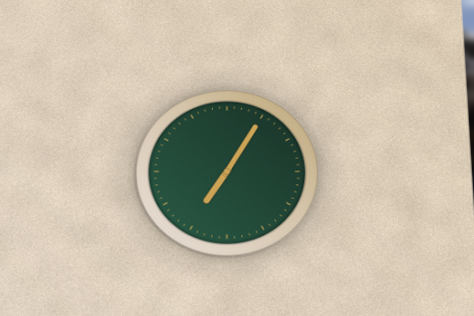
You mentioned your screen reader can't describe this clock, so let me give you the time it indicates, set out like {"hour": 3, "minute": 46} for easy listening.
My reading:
{"hour": 7, "minute": 5}
